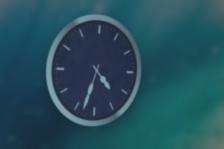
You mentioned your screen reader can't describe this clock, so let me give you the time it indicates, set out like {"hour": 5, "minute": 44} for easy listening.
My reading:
{"hour": 4, "minute": 33}
